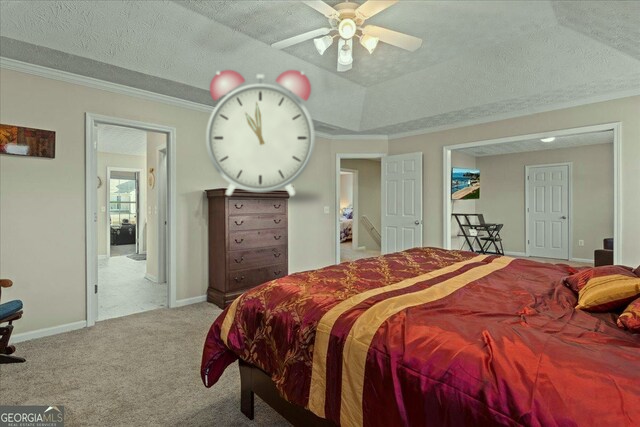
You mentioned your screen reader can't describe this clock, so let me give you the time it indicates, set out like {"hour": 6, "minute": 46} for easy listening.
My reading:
{"hour": 10, "minute": 59}
